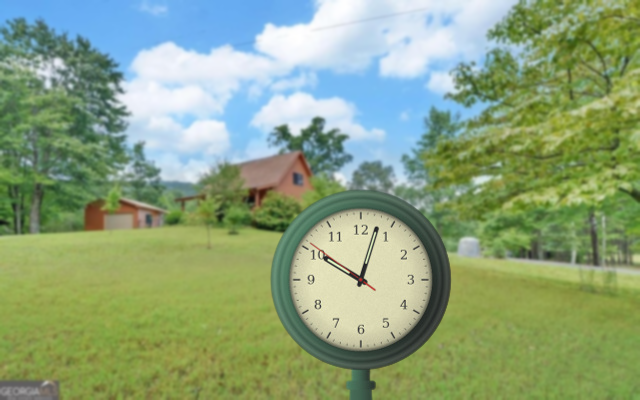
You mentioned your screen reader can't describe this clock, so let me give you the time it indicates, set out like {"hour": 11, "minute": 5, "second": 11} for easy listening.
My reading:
{"hour": 10, "minute": 2, "second": 51}
